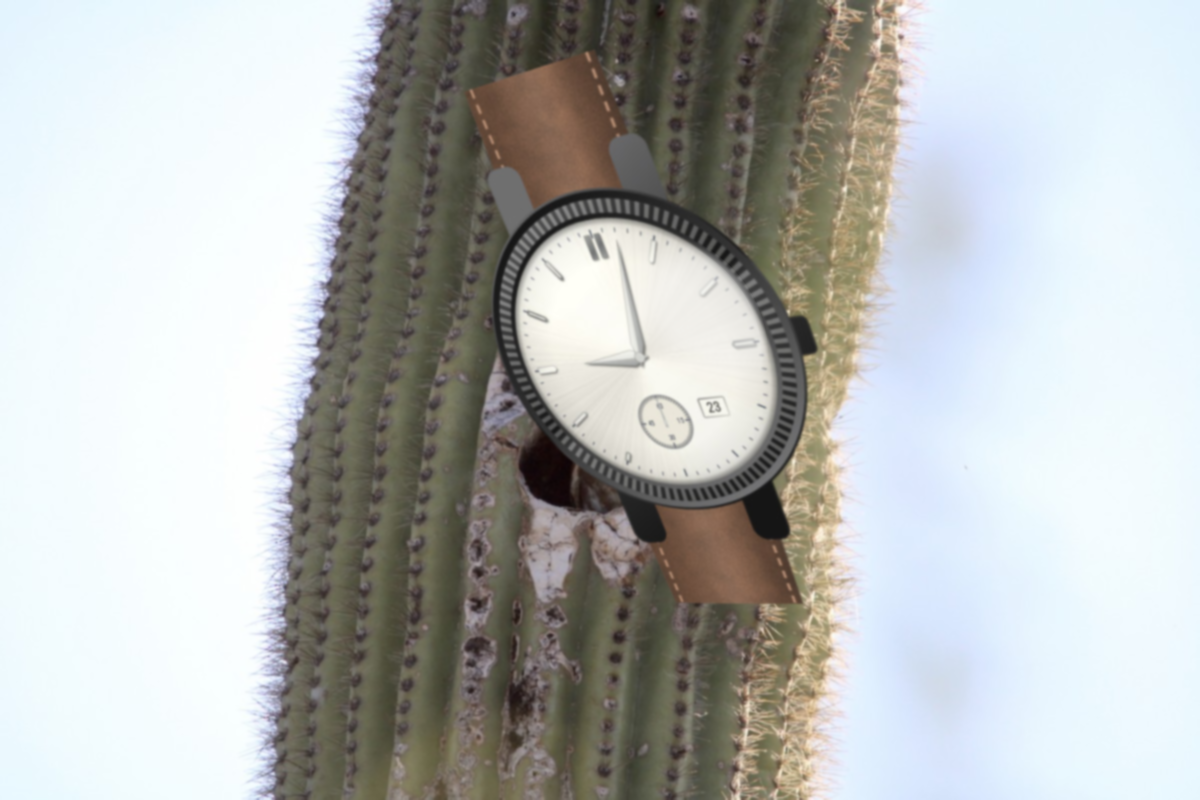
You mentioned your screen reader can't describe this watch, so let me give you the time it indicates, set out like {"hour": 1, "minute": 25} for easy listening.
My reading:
{"hour": 9, "minute": 2}
